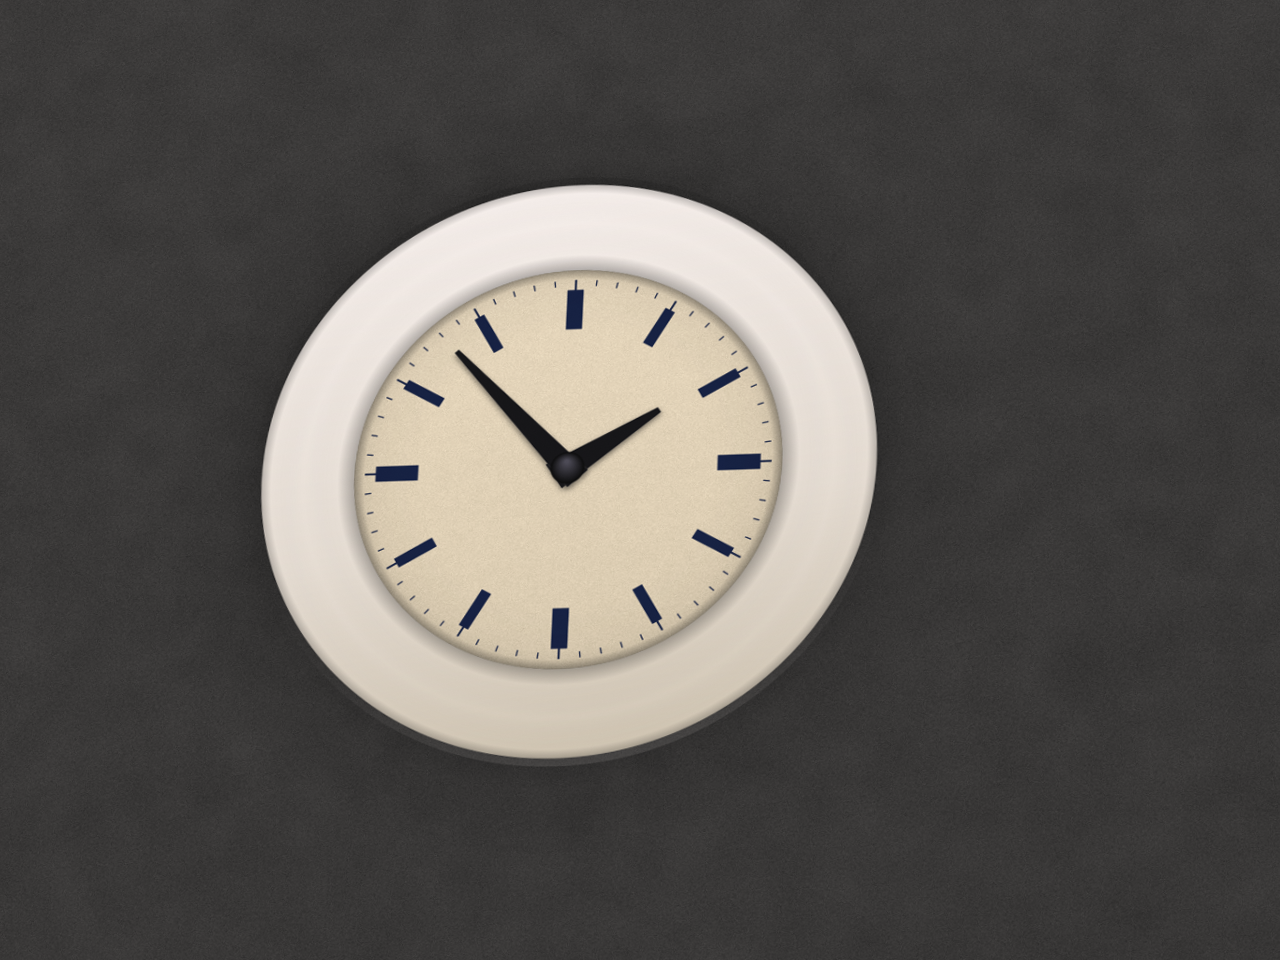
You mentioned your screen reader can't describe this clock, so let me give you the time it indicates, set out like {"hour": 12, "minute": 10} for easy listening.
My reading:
{"hour": 1, "minute": 53}
